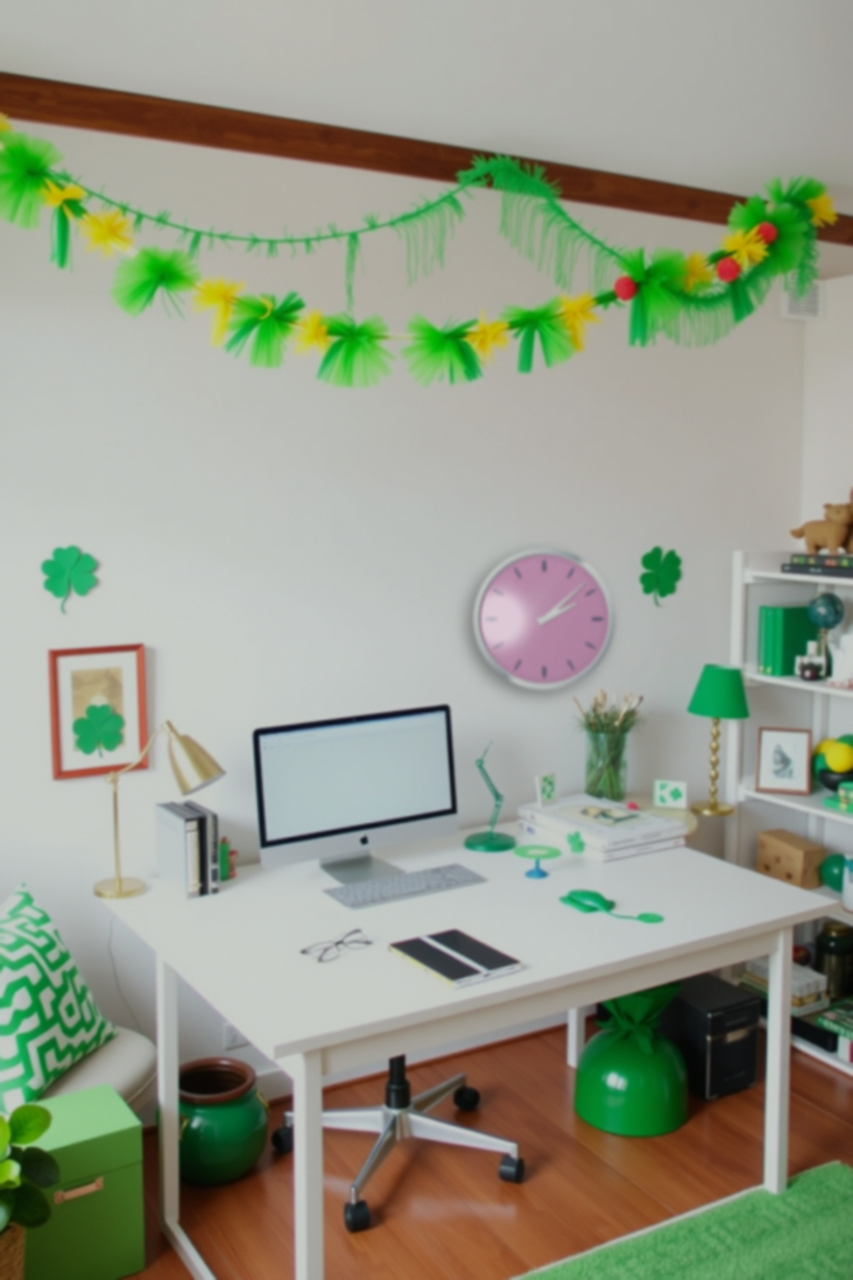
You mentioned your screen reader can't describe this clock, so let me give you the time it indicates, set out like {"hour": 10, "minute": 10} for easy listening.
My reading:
{"hour": 2, "minute": 8}
